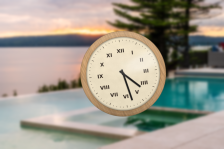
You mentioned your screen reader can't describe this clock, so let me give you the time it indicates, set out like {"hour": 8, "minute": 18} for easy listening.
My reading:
{"hour": 4, "minute": 28}
